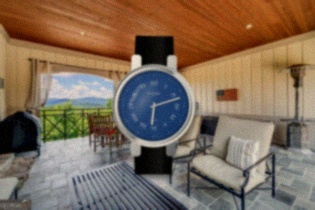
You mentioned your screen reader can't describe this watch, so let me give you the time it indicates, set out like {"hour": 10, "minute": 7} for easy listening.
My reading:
{"hour": 6, "minute": 12}
